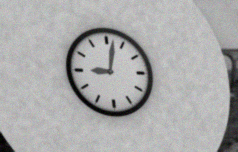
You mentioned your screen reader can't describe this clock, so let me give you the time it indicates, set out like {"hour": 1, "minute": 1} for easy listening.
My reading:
{"hour": 9, "minute": 2}
